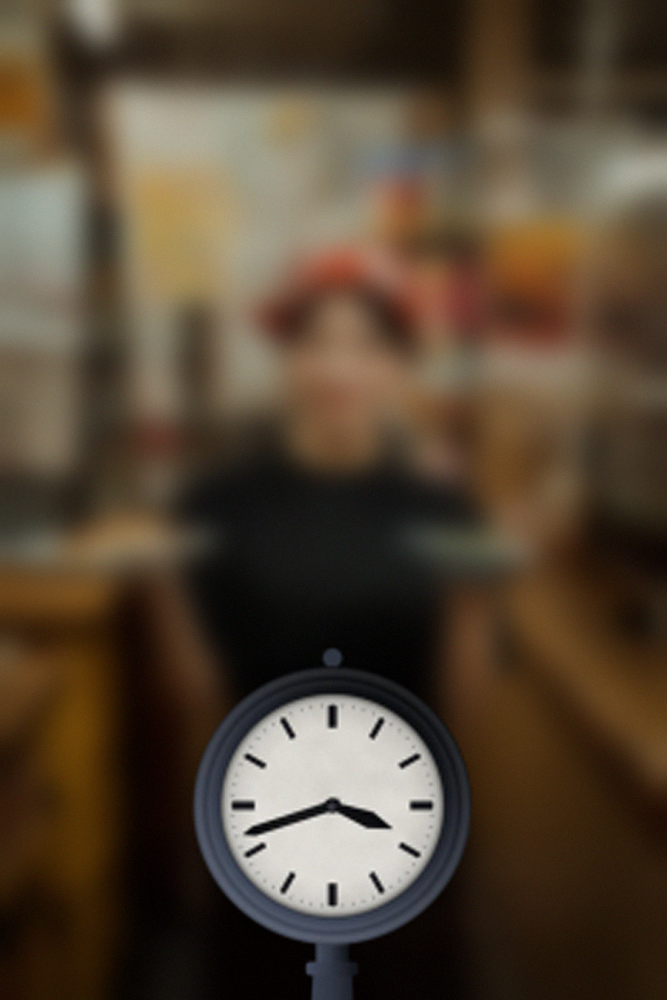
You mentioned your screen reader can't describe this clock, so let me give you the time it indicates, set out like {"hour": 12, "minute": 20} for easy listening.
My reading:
{"hour": 3, "minute": 42}
